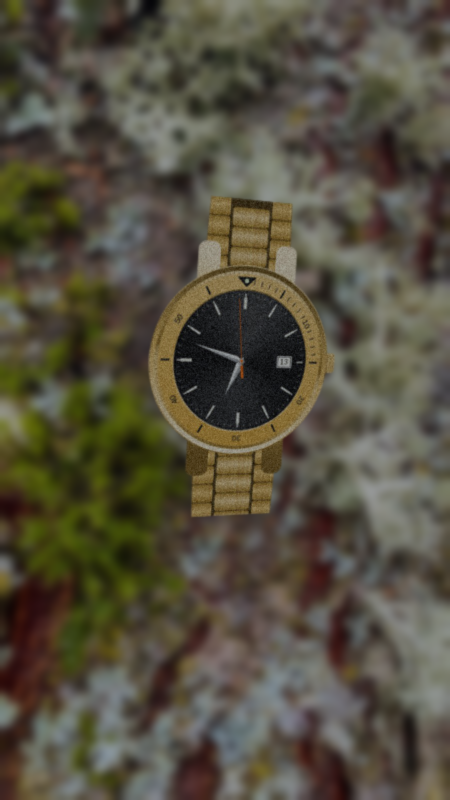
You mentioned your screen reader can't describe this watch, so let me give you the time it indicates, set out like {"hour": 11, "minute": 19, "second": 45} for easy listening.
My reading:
{"hour": 6, "minute": 47, "second": 59}
